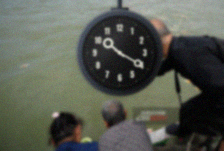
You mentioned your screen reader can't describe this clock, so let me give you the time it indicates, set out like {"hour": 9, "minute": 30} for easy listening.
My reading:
{"hour": 10, "minute": 20}
